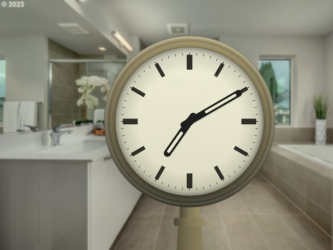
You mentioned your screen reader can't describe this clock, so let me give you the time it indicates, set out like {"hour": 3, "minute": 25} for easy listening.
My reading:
{"hour": 7, "minute": 10}
